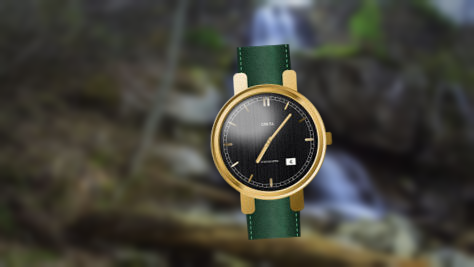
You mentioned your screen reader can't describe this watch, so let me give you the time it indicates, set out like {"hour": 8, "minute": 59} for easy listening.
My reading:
{"hour": 7, "minute": 7}
